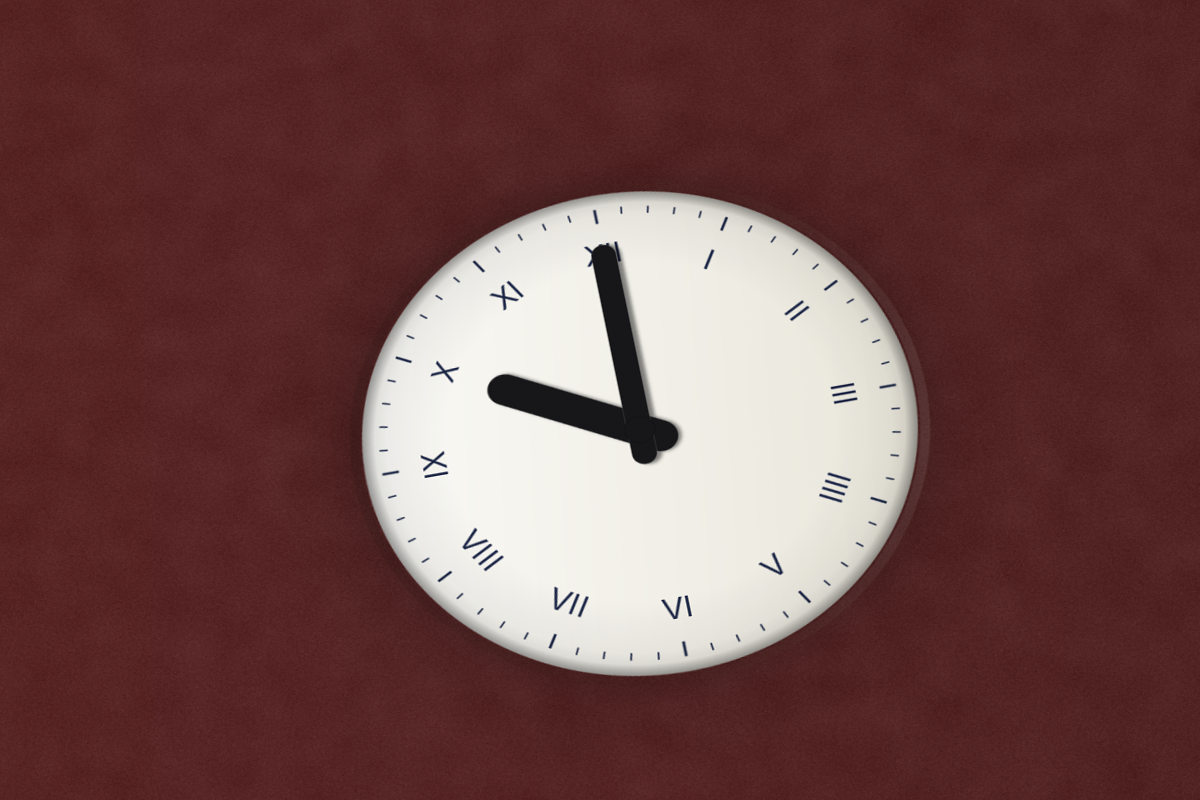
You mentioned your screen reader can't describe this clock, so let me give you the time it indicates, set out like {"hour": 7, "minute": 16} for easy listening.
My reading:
{"hour": 10, "minute": 0}
